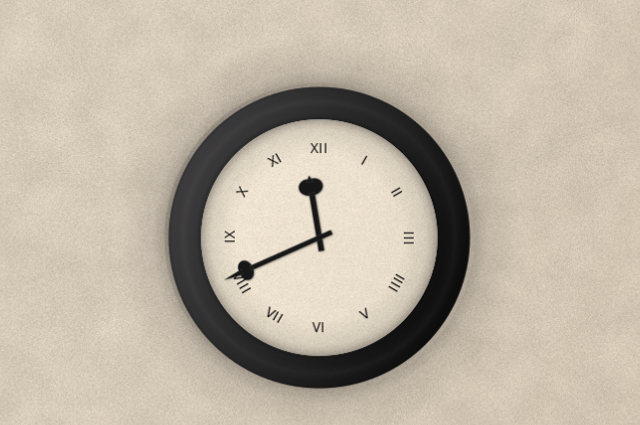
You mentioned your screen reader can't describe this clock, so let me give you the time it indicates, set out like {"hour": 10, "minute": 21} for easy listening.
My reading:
{"hour": 11, "minute": 41}
